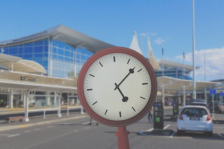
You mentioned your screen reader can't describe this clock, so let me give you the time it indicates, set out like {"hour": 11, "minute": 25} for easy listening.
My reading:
{"hour": 5, "minute": 8}
